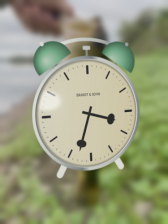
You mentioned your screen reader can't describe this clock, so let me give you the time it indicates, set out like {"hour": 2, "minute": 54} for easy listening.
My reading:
{"hour": 3, "minute": 33}
